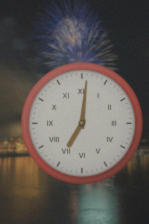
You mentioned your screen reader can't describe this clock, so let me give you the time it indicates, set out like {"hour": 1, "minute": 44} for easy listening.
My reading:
{"hour": 7, "minute": 1}
